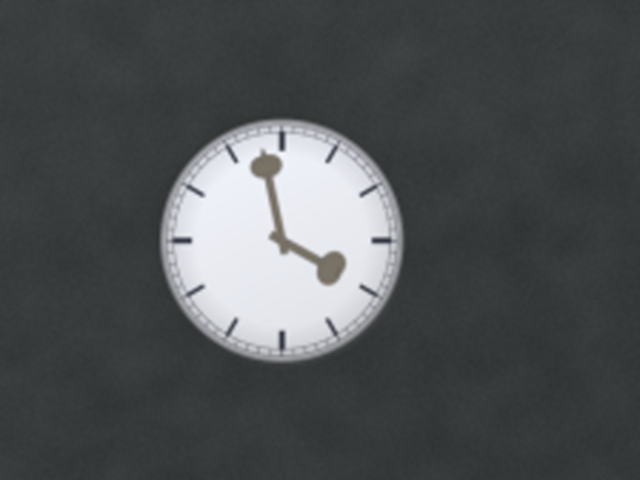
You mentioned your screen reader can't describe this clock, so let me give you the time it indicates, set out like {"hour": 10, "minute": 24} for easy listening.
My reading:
{"hour": 3, "minute": 58}
